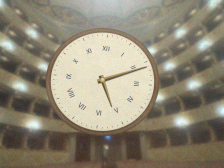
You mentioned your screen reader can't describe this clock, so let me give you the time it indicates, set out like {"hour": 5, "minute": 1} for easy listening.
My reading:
{"hour": 5, "minute": 11}
